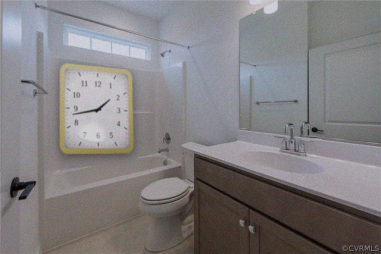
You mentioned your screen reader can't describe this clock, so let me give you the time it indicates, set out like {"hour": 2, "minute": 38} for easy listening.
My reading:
{"hour": 1, "minute": 43}
